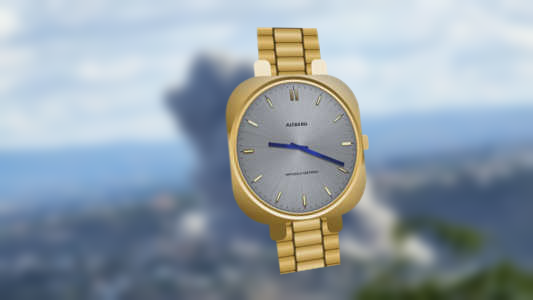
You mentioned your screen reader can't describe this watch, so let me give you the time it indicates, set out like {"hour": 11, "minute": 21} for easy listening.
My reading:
{"hour": 9, "minute": 19}
